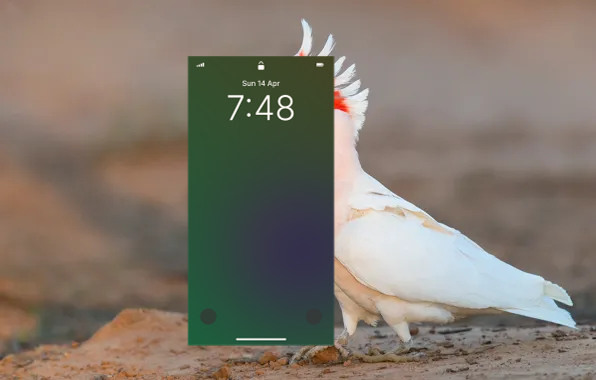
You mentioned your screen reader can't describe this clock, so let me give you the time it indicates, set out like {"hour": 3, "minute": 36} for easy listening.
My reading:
{"hour": 7, "minute": 48}
